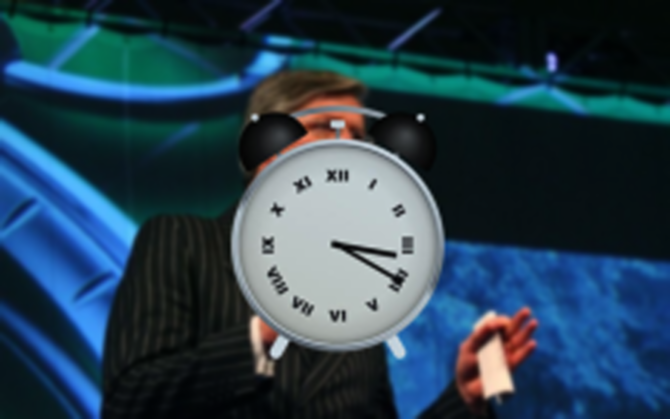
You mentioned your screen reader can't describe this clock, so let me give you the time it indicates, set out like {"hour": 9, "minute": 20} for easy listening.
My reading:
{"hour": 3, "minute": 20}
